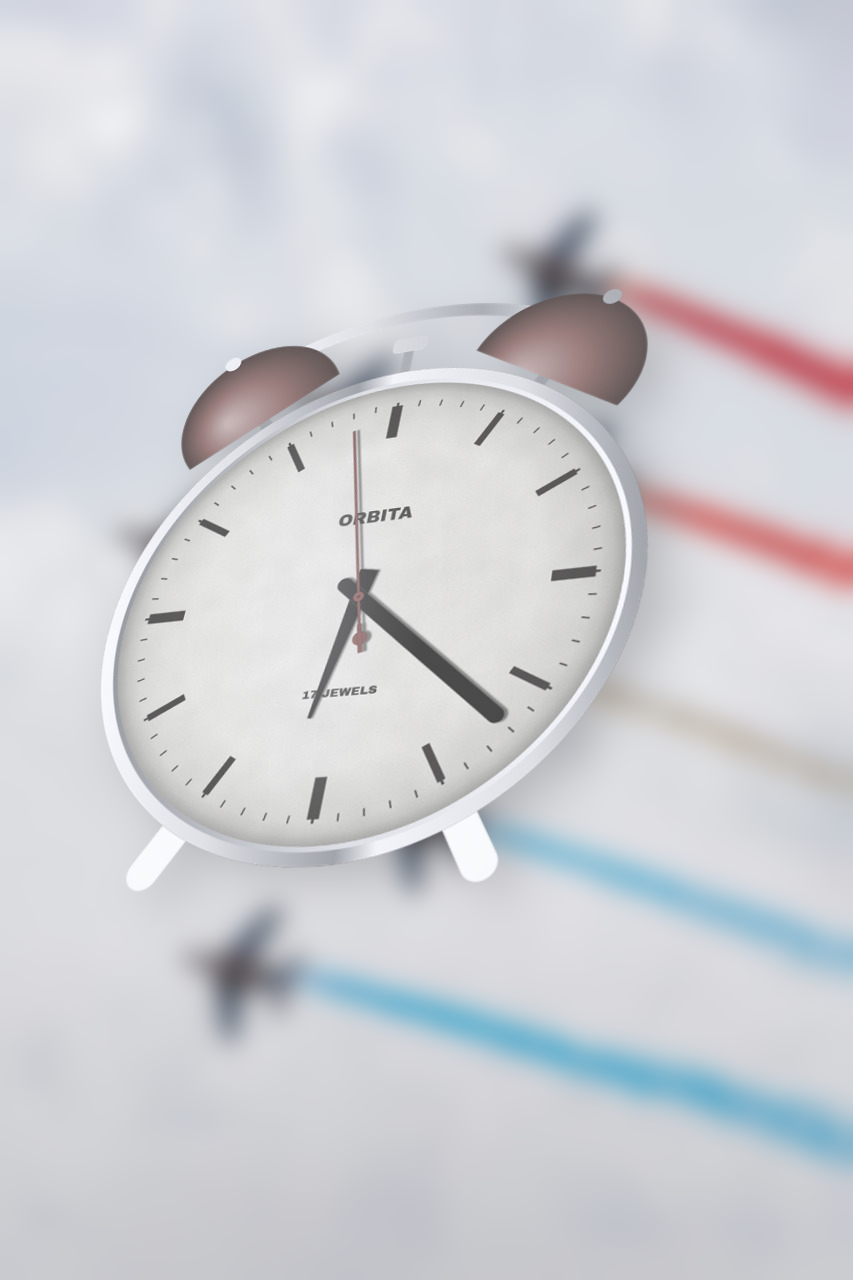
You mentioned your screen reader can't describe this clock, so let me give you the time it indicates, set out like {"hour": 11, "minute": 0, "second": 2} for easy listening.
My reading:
{"hour": 6, "minute": 21, "second": 58}
